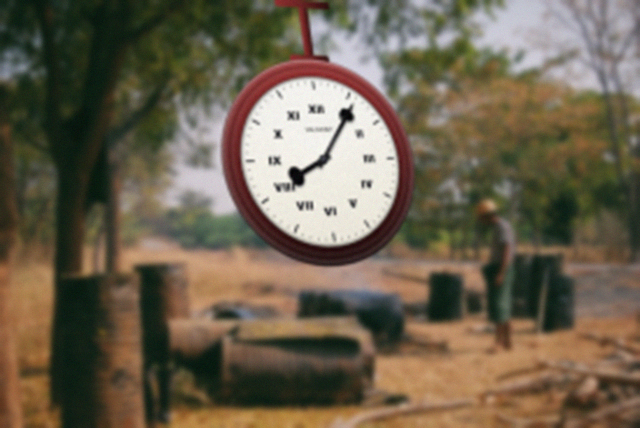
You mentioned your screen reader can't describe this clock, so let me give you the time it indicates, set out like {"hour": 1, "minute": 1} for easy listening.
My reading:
{"hour": 8, "minute": 6}
